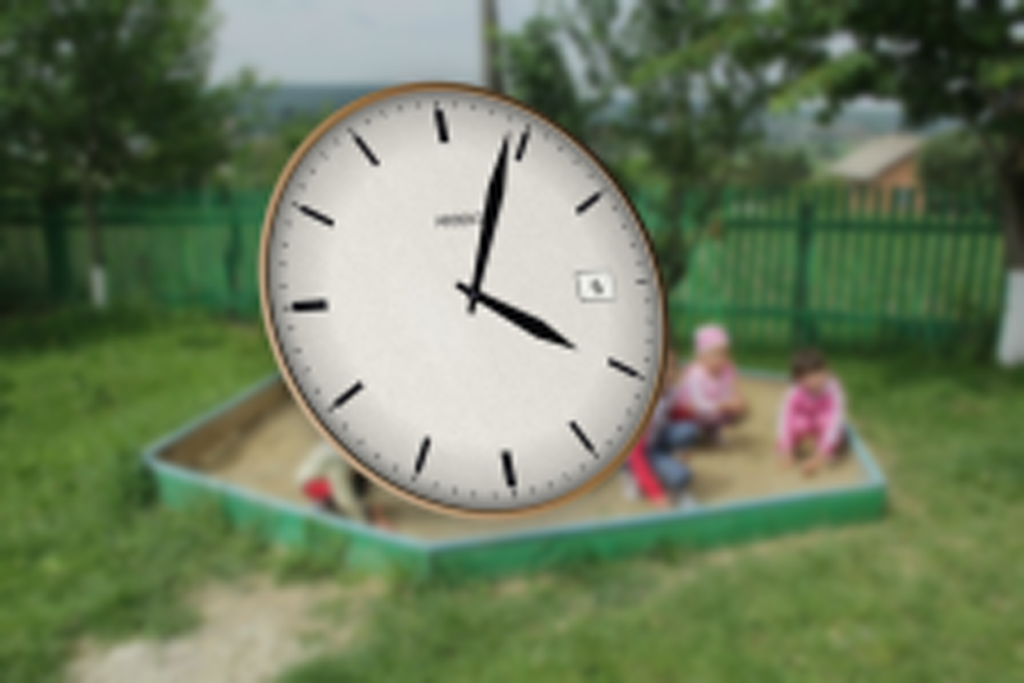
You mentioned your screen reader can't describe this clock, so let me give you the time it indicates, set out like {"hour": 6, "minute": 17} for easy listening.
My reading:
{"hour": 4, "minute": 4}
